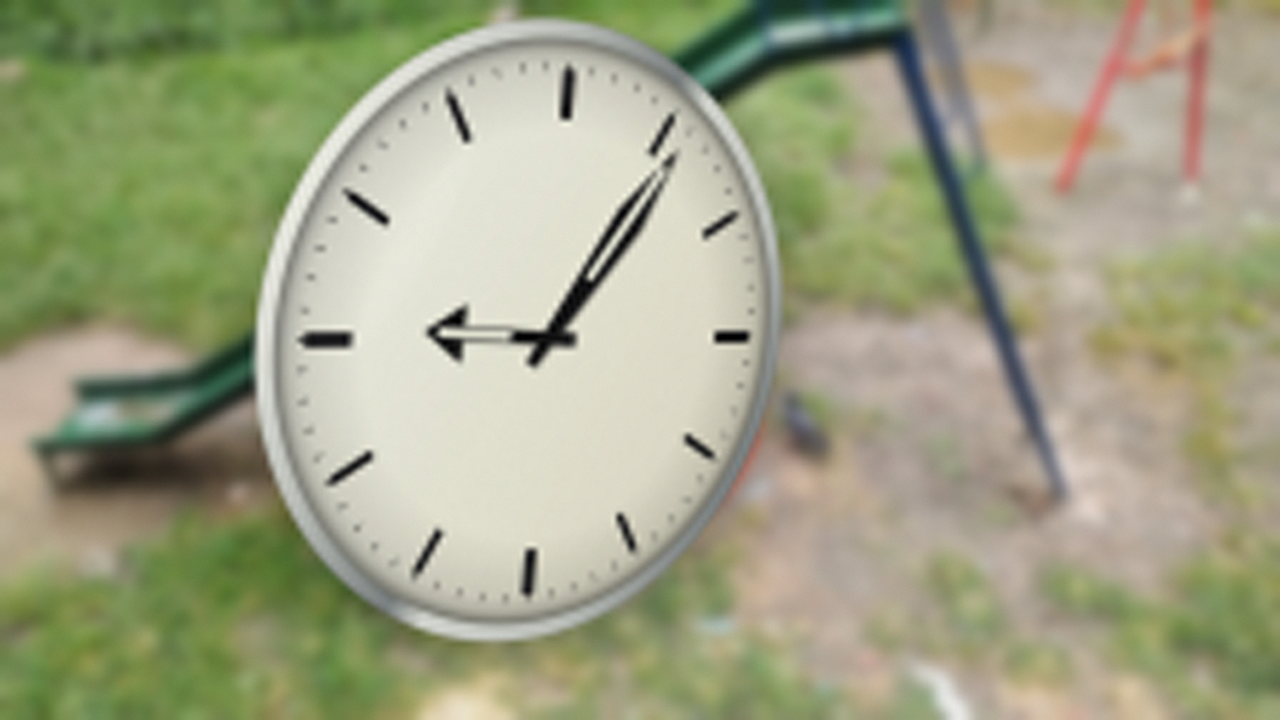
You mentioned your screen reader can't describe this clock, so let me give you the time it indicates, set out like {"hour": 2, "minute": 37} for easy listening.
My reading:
{"hour": 9, "minute": 6}
